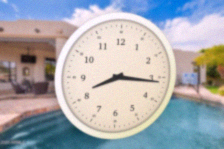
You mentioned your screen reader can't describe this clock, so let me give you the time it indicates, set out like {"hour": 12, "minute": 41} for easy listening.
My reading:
{"hour": 8, "minute": 16}
